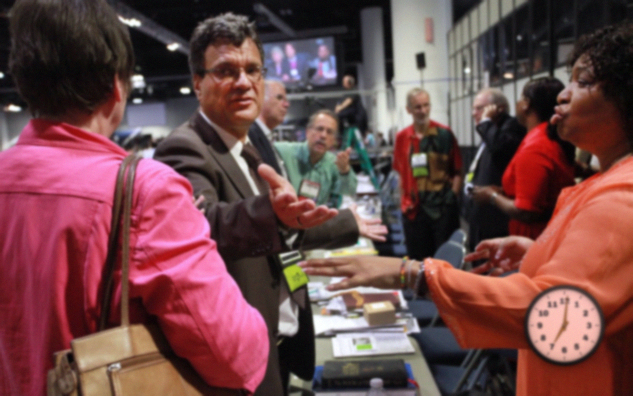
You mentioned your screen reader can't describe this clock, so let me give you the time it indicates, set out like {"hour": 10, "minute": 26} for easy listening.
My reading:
{"hour": 7, "minute": 1}
